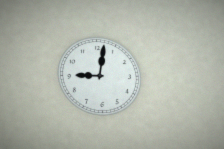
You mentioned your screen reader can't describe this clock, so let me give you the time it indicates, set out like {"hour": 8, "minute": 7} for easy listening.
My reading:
{"hour": 9, "minute": 2}
